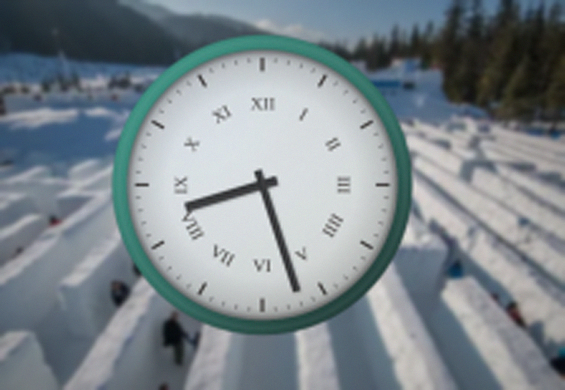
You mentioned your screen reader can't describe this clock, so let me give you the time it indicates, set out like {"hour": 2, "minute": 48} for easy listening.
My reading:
{"hour": 8, "minute": 27}
